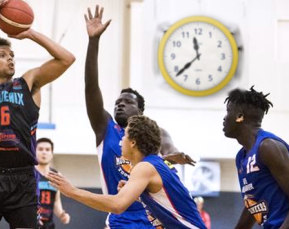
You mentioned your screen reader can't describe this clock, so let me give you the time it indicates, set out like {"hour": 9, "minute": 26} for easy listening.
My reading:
{"hour": 11, "minute": 38}
